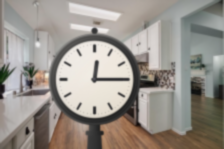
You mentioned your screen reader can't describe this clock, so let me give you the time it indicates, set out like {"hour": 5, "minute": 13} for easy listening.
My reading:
{"hour": 12, "minute": 15}
